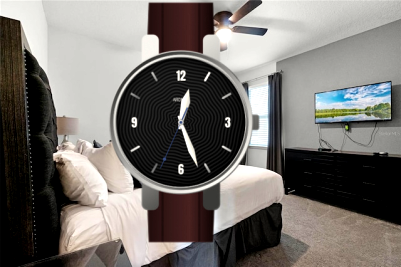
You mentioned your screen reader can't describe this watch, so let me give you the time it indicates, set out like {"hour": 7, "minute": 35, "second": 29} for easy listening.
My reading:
{"hour": 12, "minute": 26, "second": 34}
